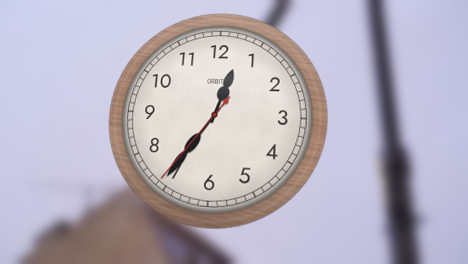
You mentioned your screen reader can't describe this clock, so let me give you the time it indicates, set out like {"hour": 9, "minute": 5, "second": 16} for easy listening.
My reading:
{"hour": 12, "minute": 35, "second": 36}
